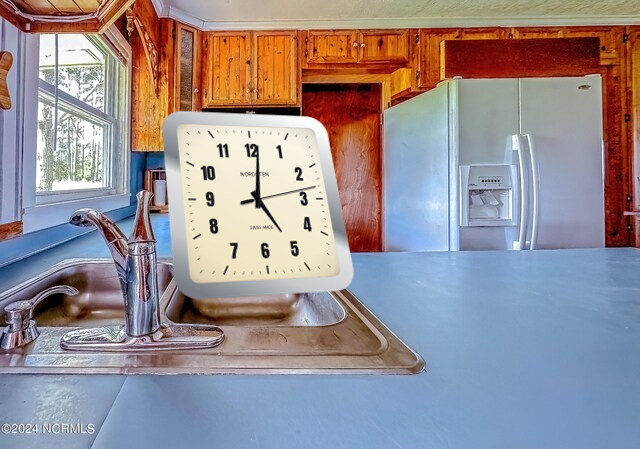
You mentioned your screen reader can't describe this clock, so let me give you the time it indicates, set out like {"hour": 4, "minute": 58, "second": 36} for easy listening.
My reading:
{"hour": 5, "minute": 1, "second": 13}
